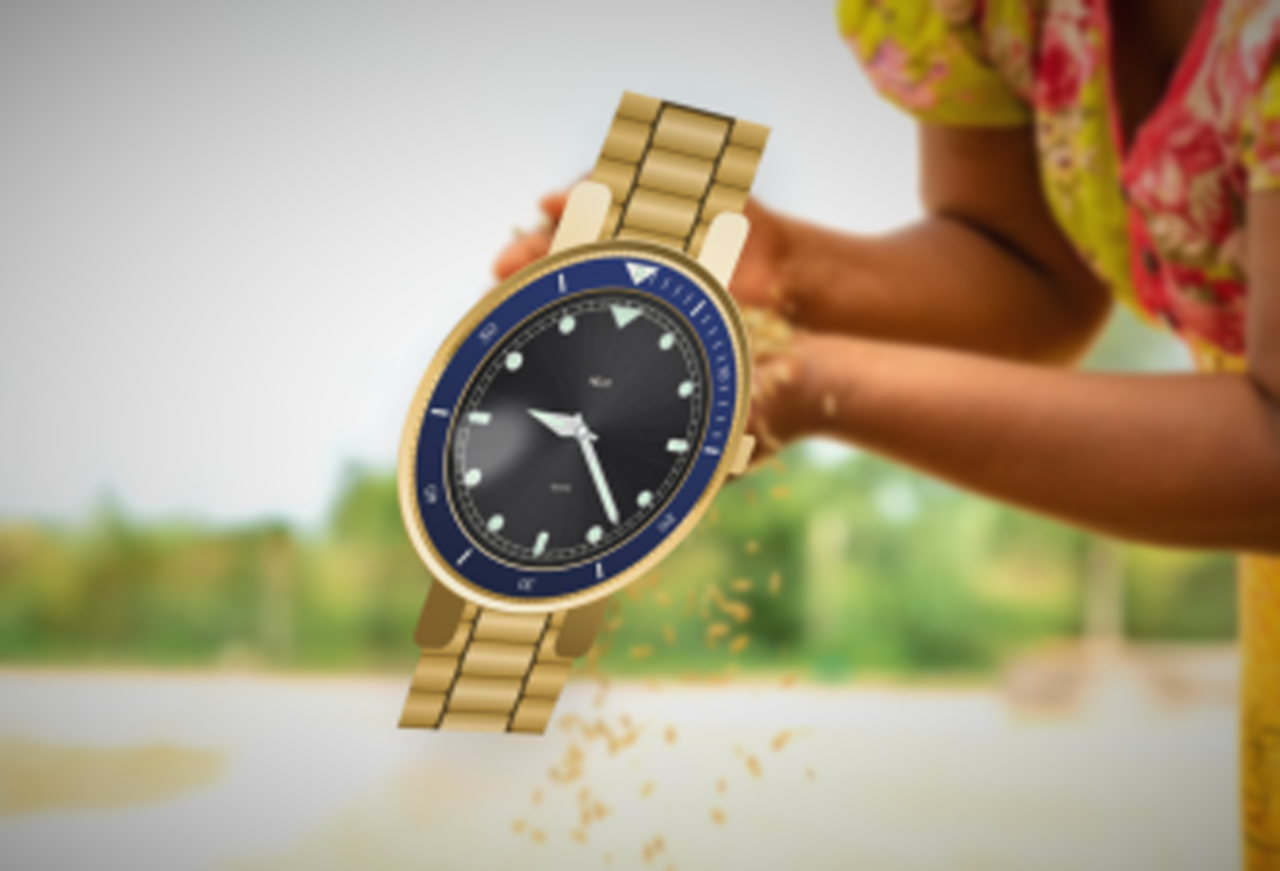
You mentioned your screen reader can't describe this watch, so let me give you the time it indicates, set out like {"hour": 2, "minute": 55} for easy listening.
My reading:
{"hour": 9, "minute": 23}
